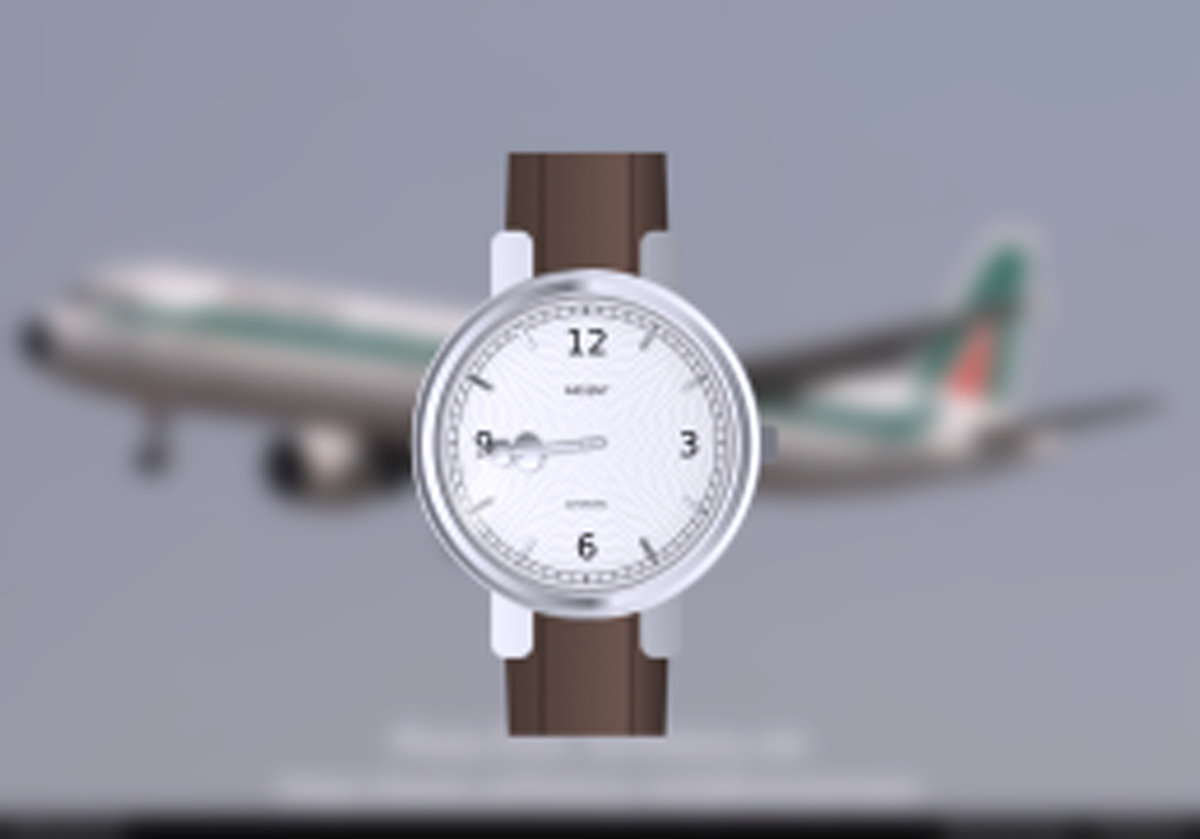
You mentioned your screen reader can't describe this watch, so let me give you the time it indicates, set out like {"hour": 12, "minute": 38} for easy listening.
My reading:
{"hour": 8, "minute": 44}
